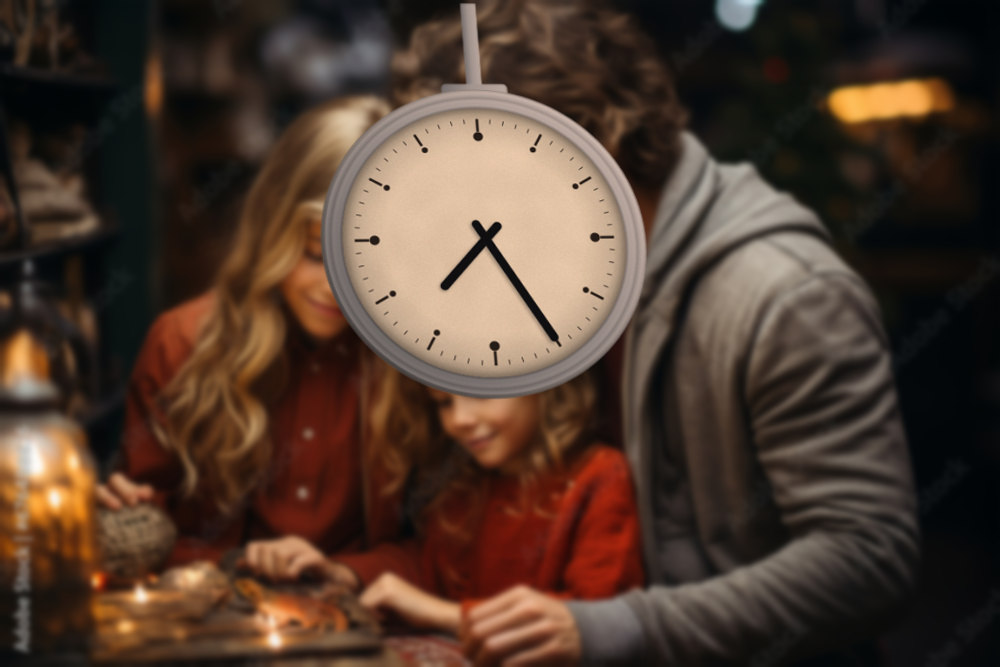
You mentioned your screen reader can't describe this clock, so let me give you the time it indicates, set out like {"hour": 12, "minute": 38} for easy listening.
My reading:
{"hour": 7, "minute": 25}
